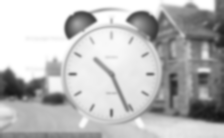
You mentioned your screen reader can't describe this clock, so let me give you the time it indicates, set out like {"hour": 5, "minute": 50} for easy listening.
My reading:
{"hour": 10, "minute": 26}
